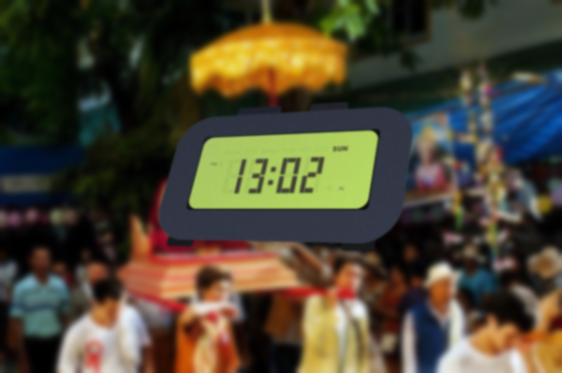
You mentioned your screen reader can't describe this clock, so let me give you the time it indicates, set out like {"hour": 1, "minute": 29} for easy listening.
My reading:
{"hour": 13, "minute": 2}
